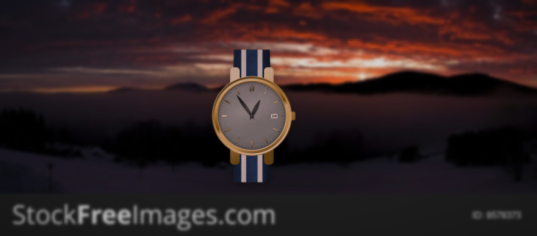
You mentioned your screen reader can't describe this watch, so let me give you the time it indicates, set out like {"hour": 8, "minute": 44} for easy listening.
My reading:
{"hour": 12, "minute": 54}
